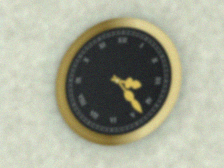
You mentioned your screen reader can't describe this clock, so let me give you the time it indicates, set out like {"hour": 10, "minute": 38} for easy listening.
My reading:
{"hour": 3, "minute": 23}
